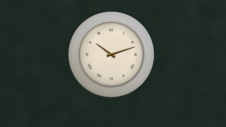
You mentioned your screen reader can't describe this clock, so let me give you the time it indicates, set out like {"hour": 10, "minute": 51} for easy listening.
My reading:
{"hour": 10, "minute": 12}
